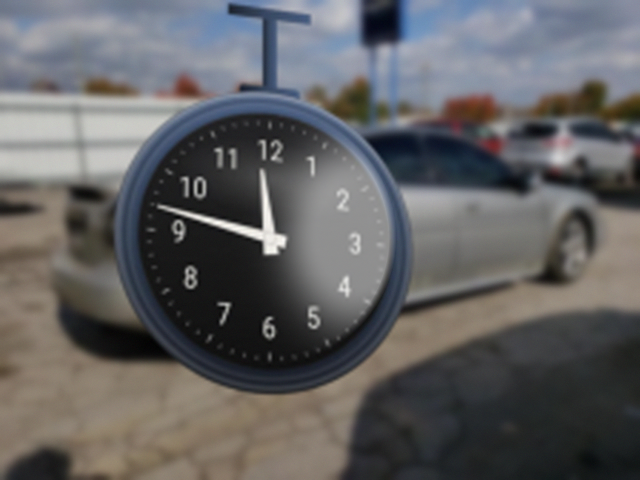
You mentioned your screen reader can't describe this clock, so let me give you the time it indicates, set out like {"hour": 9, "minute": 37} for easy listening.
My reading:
{"hour": 11, "minute": 47}
